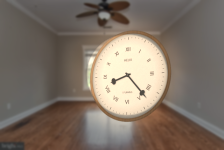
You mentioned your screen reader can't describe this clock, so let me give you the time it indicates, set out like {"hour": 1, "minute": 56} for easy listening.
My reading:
{"hour": 8, "minute": 23}
